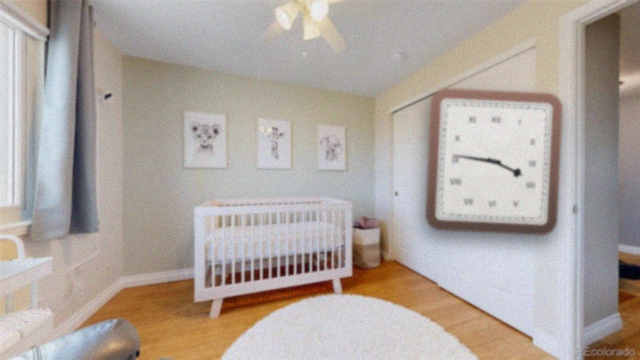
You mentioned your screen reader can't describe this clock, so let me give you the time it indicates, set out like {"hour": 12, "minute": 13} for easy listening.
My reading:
{"hour": 3, "minute": 46}
